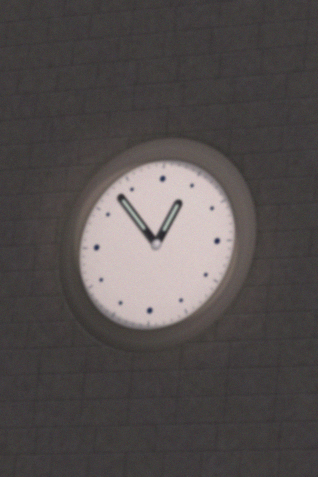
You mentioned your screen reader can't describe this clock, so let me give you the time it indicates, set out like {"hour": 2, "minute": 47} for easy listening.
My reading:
{"hour": 12, "minute": 53}
